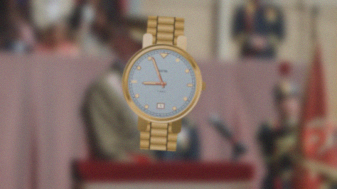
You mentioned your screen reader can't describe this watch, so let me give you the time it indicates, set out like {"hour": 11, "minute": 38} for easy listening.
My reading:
{"hour": 8, "minute": 56}
